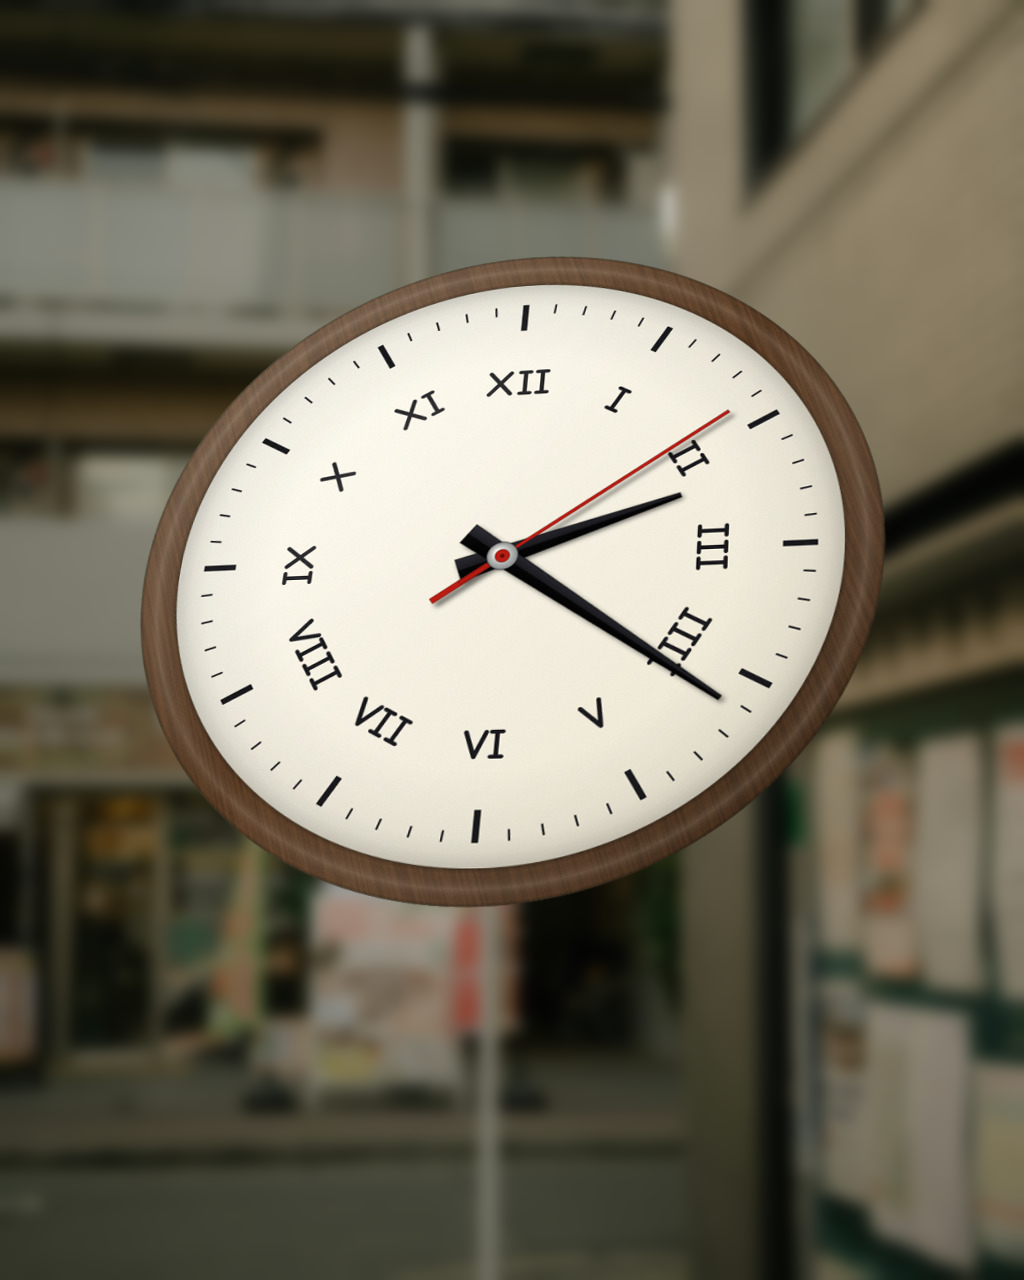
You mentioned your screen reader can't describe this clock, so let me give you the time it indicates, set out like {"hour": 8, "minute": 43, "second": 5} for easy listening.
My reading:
{"hour": 2, "minute": 21, "second": 9}
